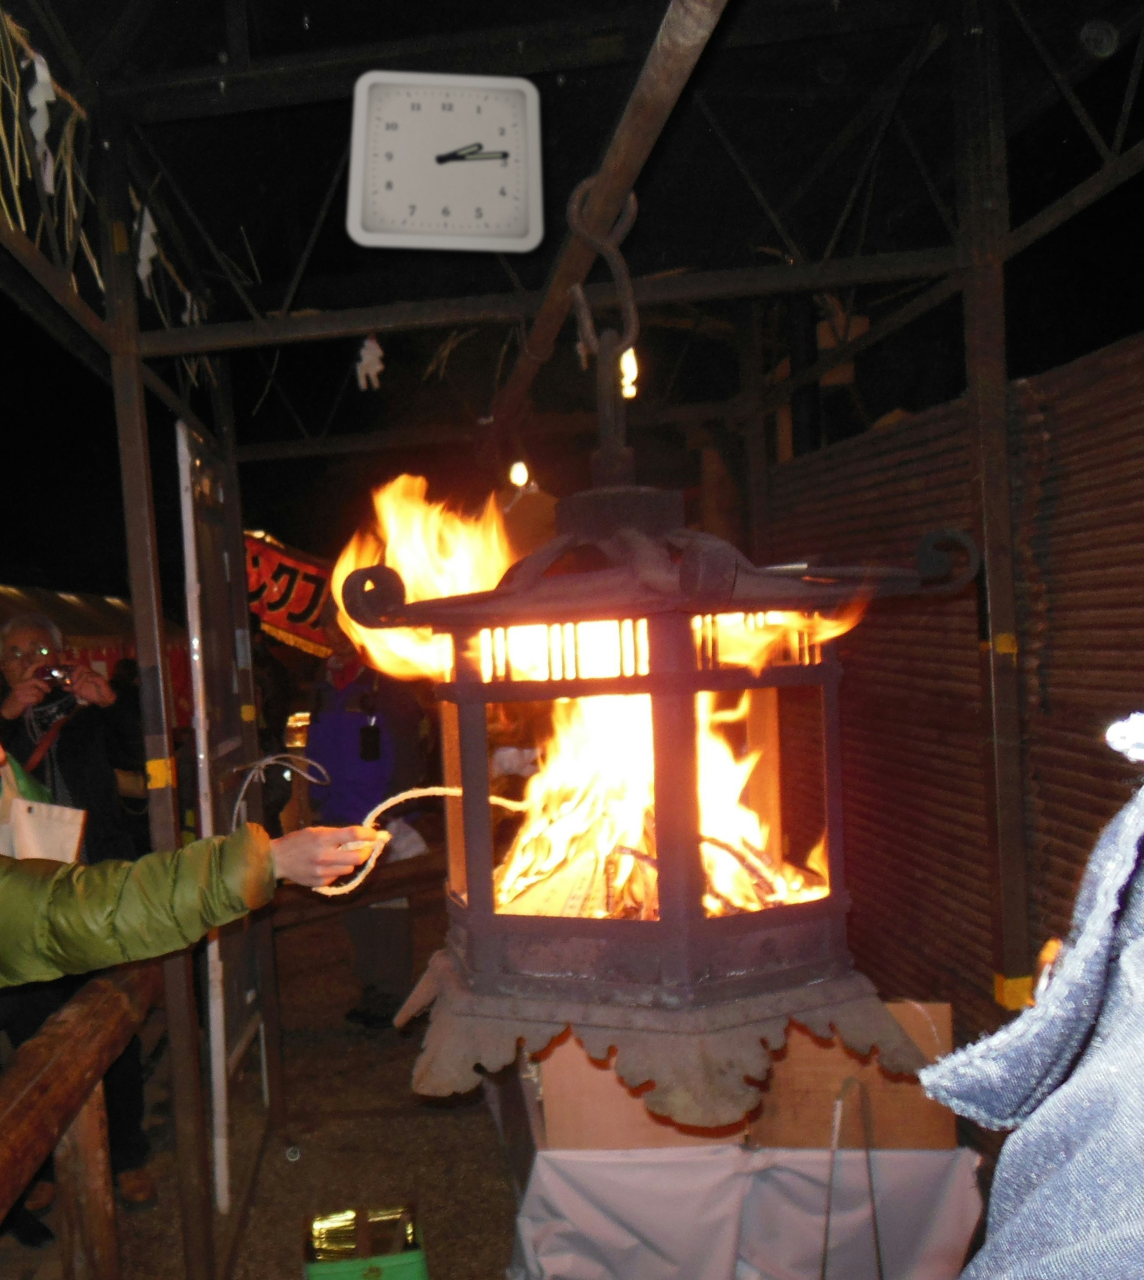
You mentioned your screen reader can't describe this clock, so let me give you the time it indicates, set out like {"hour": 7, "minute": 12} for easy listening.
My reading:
{"hour": 2, "minute": 14}
